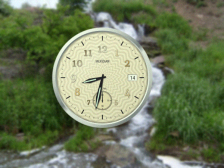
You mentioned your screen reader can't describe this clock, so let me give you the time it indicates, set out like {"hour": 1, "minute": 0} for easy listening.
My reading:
{"hour": 8, "minute": 32}
